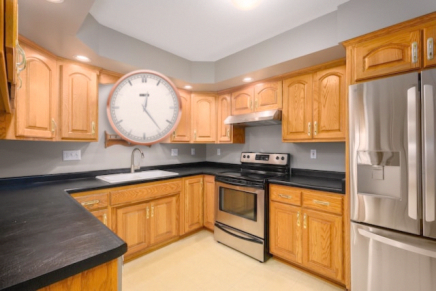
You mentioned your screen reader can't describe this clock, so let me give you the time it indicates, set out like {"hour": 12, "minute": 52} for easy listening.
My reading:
{"hour": 12, "minute": 24}
